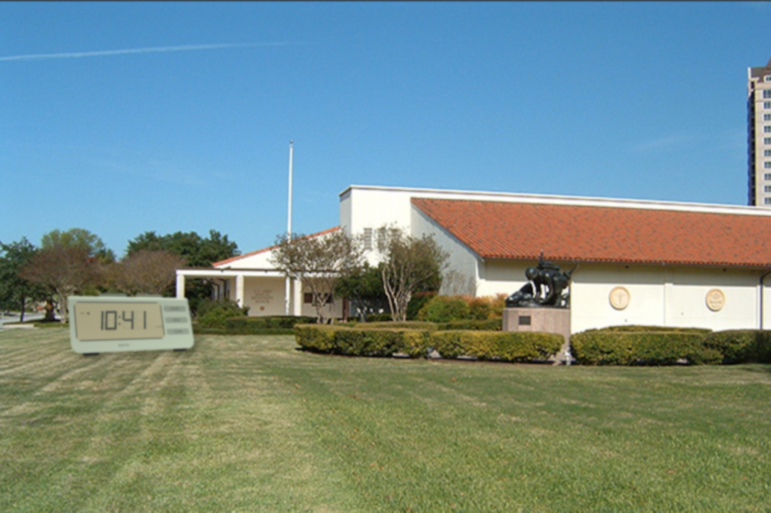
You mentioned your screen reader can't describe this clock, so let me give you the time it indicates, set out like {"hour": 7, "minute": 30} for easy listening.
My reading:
{"hour": 10, "minute": 41}
